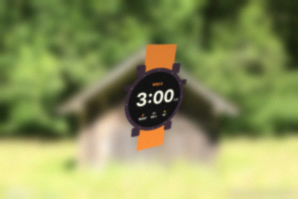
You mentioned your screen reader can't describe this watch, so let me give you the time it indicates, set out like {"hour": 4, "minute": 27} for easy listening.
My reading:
{"hour": 3, "minute": 0}
